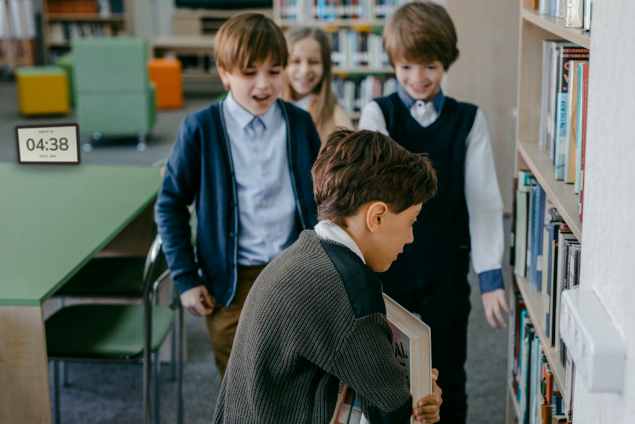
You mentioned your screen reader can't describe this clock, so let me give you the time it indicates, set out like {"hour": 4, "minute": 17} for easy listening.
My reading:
{"hour": 4, "minute": 38}
